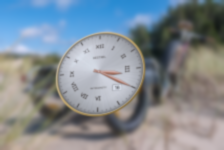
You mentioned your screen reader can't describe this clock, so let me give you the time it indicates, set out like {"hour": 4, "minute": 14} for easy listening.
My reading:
{"hour": 3, "minute": 20}
